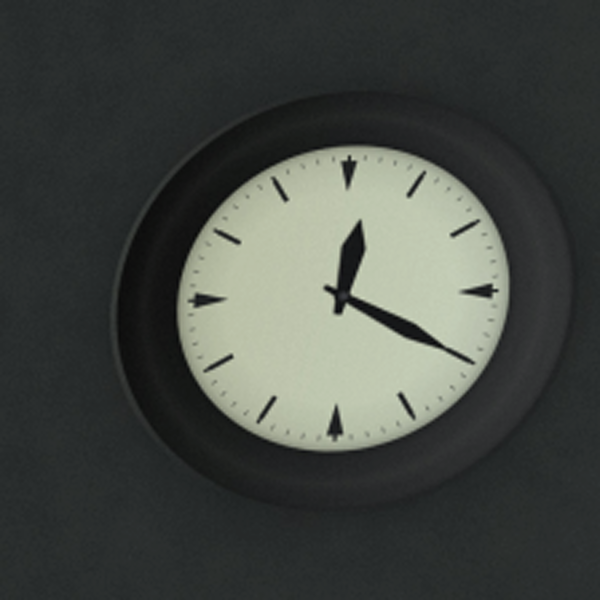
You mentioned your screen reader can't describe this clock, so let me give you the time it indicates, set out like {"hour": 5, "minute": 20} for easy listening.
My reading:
{"hour": 12, "minute": 20}
